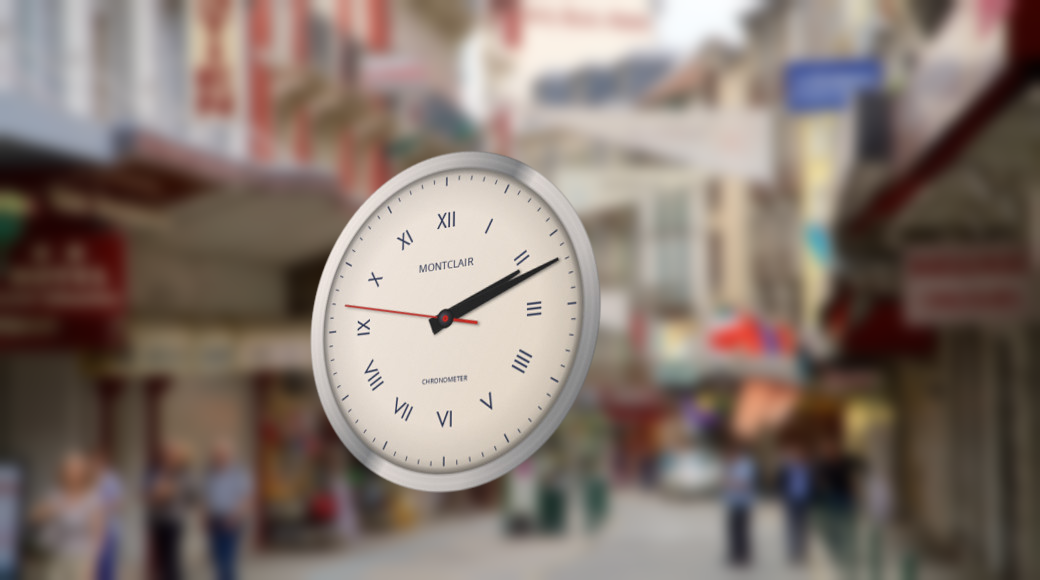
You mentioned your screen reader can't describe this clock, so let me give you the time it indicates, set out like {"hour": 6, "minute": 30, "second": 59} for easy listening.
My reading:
{"hour": 2, "minute": 11, "second": 47}
